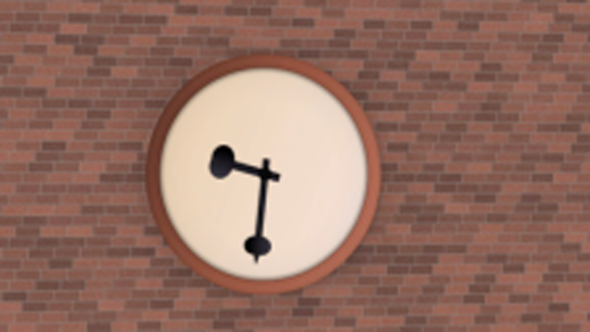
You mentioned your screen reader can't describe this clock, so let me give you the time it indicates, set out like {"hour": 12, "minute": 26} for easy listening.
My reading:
{"hour": 9, "minute": 31}
